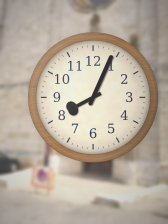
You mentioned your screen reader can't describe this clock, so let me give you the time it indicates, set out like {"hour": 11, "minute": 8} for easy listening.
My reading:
{"hour": 8, "minute": 4}
